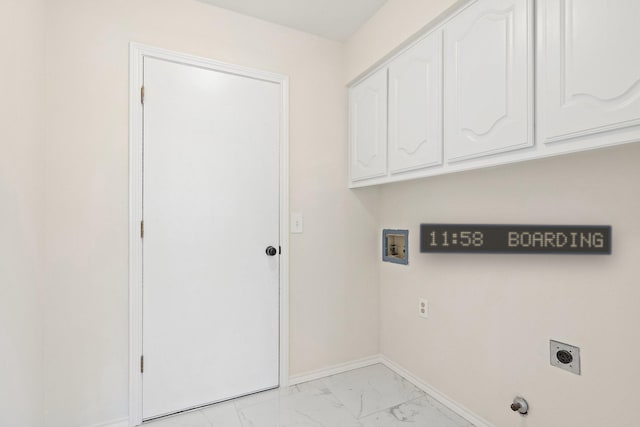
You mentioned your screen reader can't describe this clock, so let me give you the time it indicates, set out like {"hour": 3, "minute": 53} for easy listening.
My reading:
{"hour": 11, "minute": 58}
